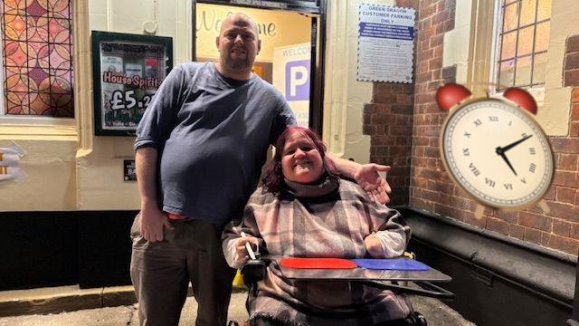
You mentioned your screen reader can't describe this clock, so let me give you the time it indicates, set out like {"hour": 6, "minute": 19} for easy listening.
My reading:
{"hour": 5, "minute": 11}
